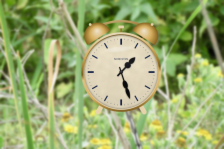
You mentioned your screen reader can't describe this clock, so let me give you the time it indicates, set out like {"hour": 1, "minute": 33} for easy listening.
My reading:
{"hour": 1, "minute": 27}
